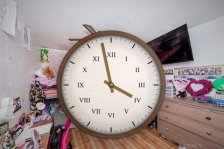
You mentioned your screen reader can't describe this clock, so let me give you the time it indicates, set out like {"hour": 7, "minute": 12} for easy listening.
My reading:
{"hour": 3, "minute": 58}
